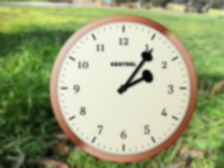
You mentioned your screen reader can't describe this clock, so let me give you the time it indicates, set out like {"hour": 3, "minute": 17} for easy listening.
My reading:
{"hour": 2, "minute": 6}
